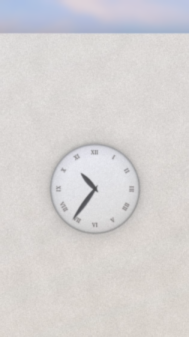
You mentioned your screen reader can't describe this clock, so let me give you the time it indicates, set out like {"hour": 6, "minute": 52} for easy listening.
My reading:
{"hour": 10, "minute": 36}
